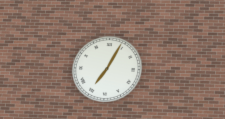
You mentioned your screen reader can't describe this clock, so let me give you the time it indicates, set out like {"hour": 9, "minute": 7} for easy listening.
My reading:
{"hour": 7, "minute": 4}
